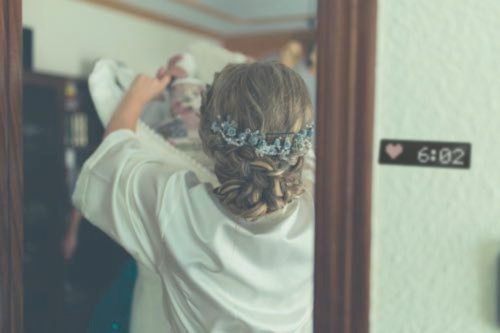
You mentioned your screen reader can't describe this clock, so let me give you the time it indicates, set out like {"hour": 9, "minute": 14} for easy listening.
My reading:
{"hour": 6, "minute": 2}
